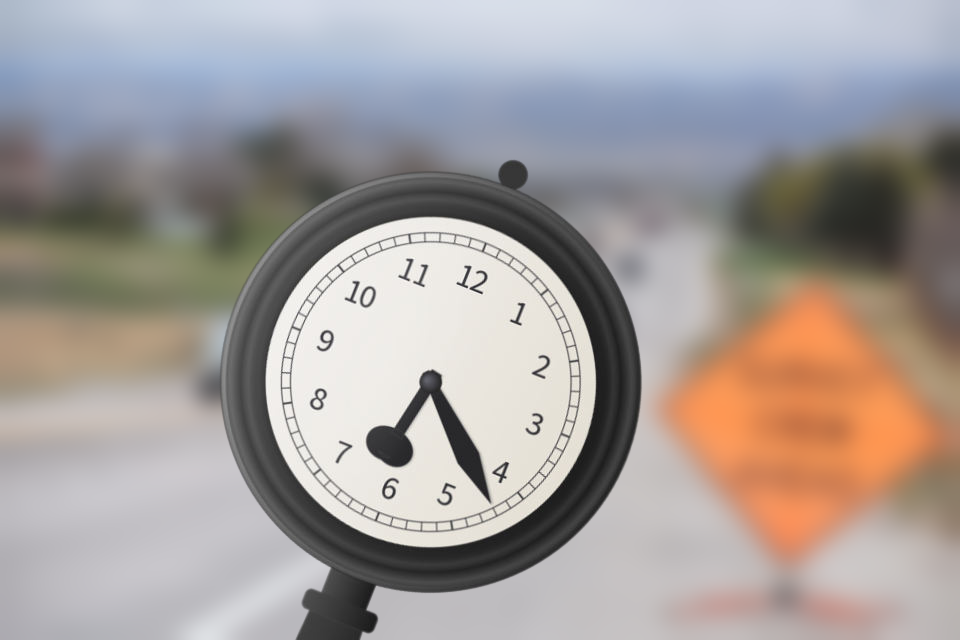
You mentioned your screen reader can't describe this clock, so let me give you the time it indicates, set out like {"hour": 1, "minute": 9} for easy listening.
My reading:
{"hour": 6, "minute": 22}
